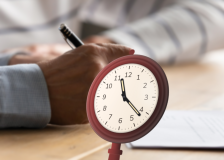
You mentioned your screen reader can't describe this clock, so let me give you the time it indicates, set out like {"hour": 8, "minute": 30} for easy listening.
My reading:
{"hour": 11, "minute": 22}
